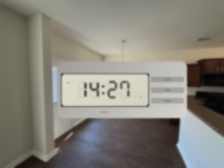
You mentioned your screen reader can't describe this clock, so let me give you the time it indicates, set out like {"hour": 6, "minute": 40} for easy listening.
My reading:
{"hour": 14, "minute": 27}
